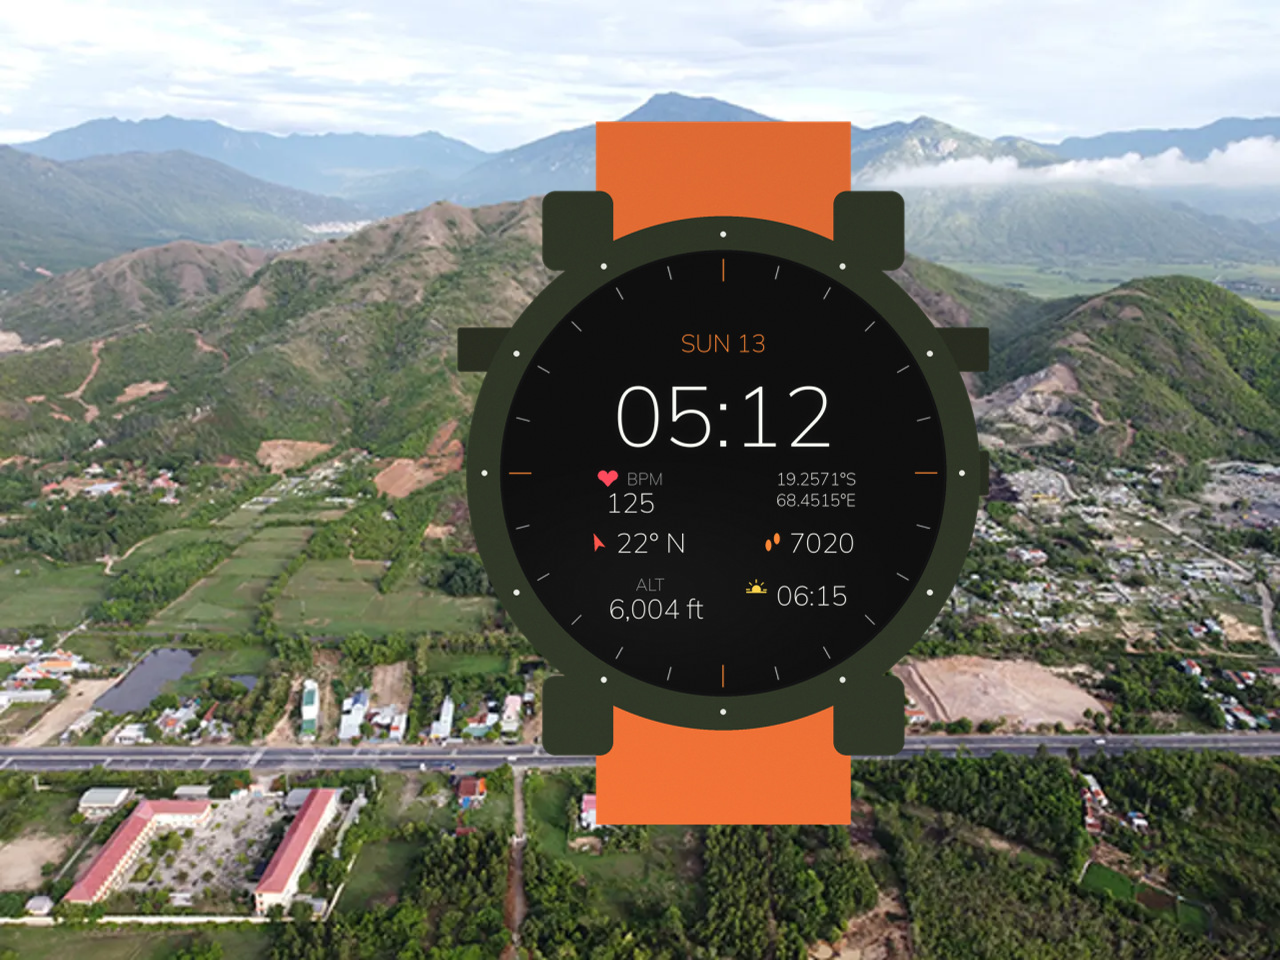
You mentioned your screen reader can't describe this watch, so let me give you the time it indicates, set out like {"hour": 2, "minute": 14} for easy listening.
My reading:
{"hour": 5, "minute": 12}
